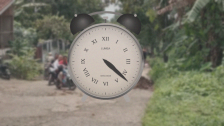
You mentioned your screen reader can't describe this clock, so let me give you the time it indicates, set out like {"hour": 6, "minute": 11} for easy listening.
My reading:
{"hour": 4, "minute": 22}
